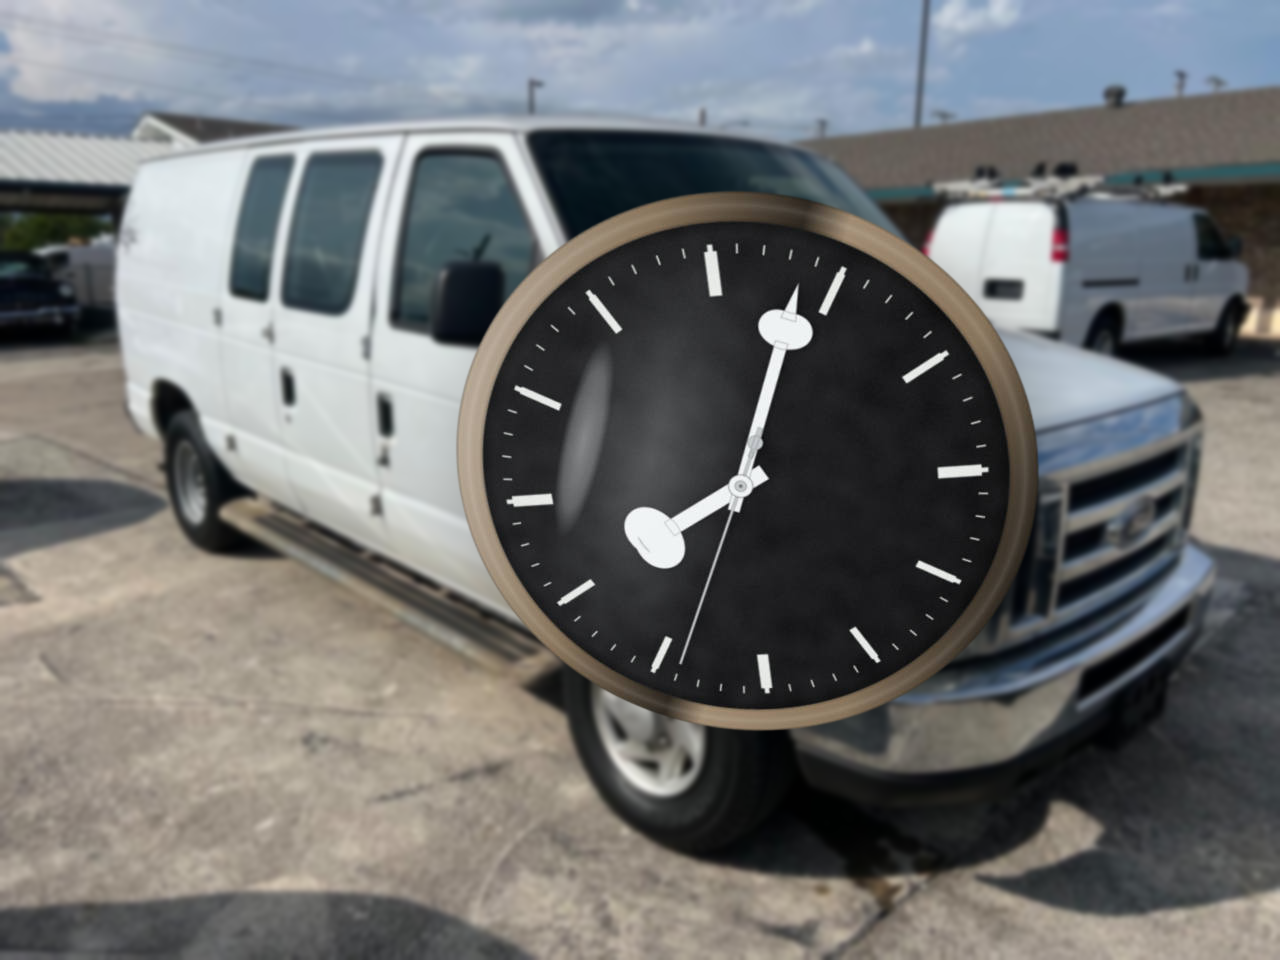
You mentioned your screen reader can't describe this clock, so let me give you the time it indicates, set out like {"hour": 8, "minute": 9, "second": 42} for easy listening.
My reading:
{"hour": 8, "minute": 3, "second": 34}
